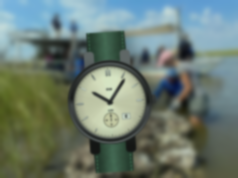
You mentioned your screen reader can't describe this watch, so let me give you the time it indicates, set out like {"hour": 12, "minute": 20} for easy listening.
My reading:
{"hour": 10, "minute": 6}
